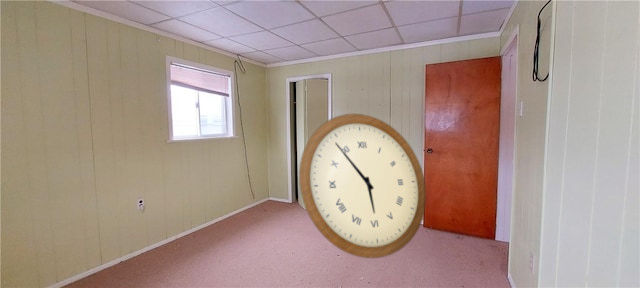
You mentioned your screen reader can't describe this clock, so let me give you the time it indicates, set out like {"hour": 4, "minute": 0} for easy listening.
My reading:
{"hour": 5, "minute": 54}
